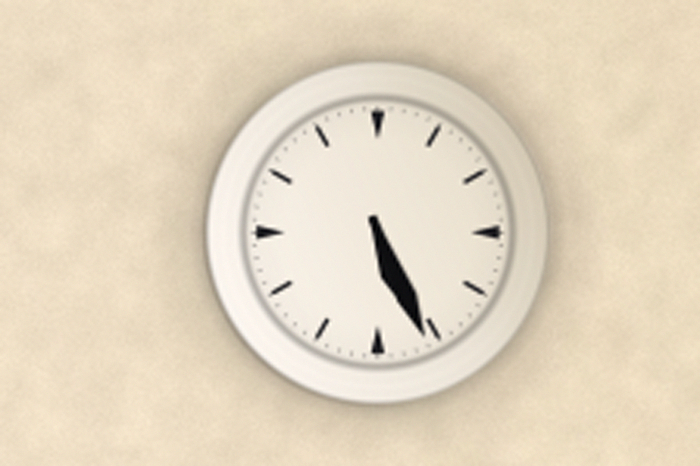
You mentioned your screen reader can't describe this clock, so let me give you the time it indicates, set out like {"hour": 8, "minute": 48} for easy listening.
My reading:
{"hour": 5, "minute": 26}
